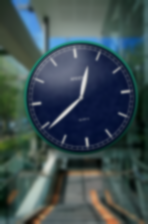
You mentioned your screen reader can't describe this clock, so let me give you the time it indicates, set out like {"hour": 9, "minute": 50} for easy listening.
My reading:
{"hour": 12, "minute": 39}
